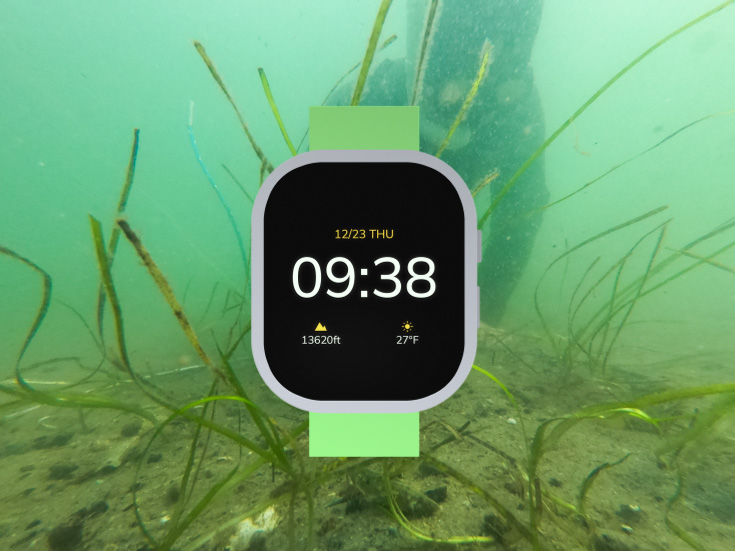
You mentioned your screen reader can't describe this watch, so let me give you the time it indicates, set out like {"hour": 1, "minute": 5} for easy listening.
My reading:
{"hour": 9, "minute": 38}
